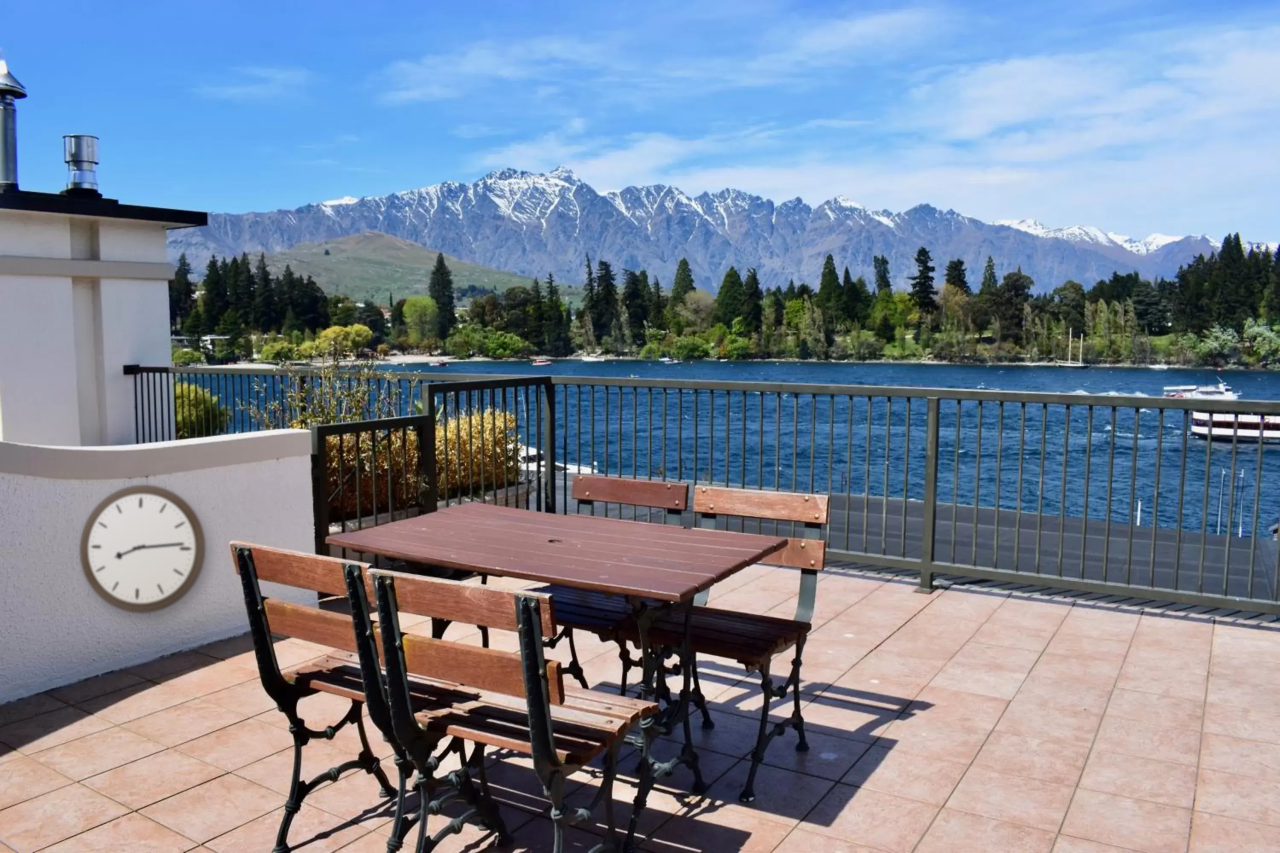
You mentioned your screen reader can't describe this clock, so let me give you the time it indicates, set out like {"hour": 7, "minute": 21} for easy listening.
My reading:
{"hour": 8, "minute": 14}
